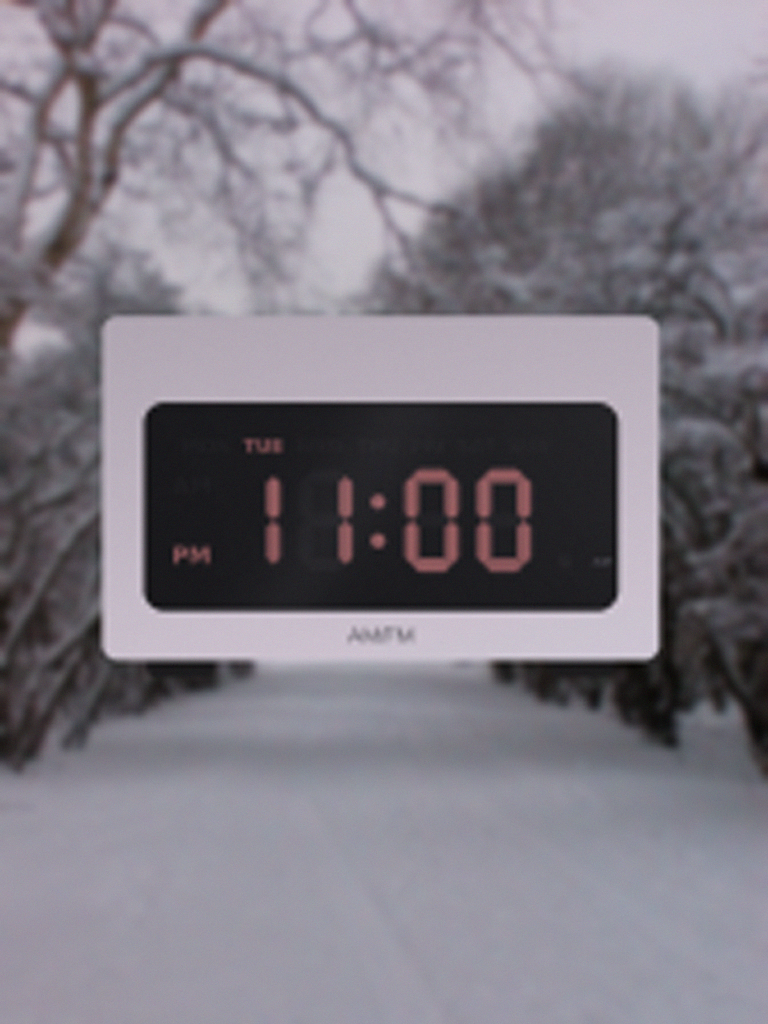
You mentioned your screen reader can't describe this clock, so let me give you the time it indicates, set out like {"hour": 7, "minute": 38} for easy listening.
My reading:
{"hour": 11, "minute": 0}
